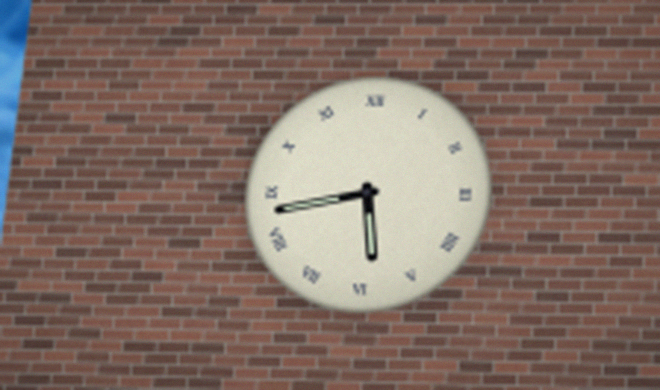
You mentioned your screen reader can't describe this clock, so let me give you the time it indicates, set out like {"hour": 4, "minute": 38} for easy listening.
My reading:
{"hour": 5, "minute": 43}
